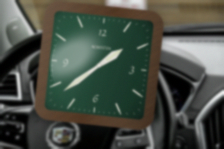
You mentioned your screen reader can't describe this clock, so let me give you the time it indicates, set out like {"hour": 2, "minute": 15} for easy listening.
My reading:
{"hour": 1, "minute": 38}
